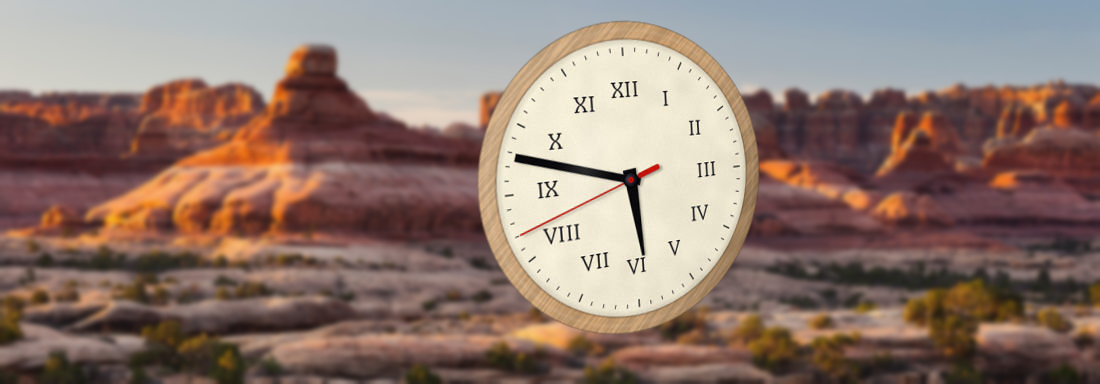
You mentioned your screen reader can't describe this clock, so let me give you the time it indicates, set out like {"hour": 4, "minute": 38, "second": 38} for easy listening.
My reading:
{"hour": 5, "minute": 47, "second": 42}
